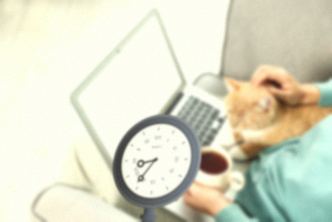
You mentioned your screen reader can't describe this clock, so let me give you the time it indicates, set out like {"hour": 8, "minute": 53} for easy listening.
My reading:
{"hour": 8, "minute": 36}
